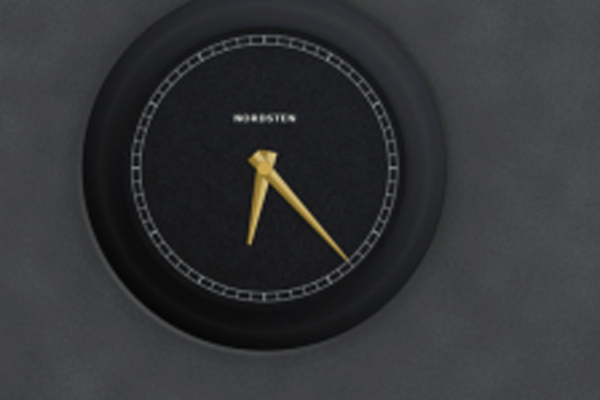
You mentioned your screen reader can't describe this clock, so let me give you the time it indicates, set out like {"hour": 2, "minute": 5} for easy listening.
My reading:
{"hour": 6, "minute": 23}
